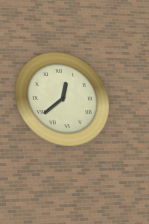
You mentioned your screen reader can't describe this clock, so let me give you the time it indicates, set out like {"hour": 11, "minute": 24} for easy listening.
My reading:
{"hour": 12, "minute": 39}
